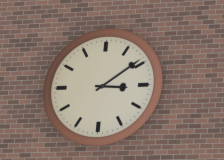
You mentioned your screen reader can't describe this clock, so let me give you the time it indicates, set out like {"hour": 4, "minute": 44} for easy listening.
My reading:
{"hour": 3, "minute": 9}
